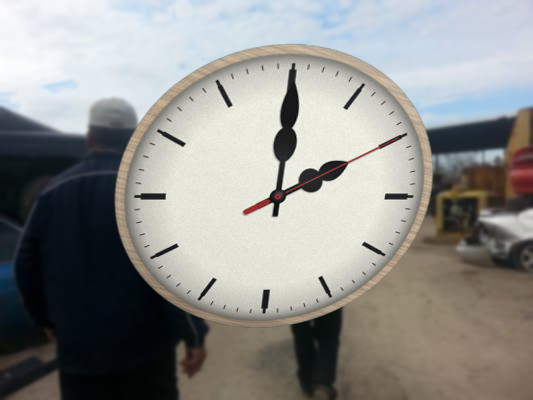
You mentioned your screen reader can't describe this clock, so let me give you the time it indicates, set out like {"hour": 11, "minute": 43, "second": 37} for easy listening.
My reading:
{"hour": 2, "minute": 0, "second": 10}
